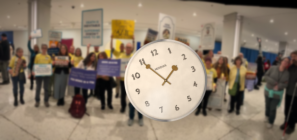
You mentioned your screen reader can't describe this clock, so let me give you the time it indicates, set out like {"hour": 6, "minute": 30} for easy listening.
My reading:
{"hour": 1, "minute": 55}
